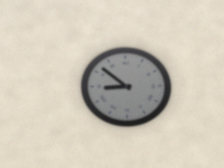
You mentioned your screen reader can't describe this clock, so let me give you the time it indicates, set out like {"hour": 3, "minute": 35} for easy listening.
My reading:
{"hour": 8, "minute": 52}
